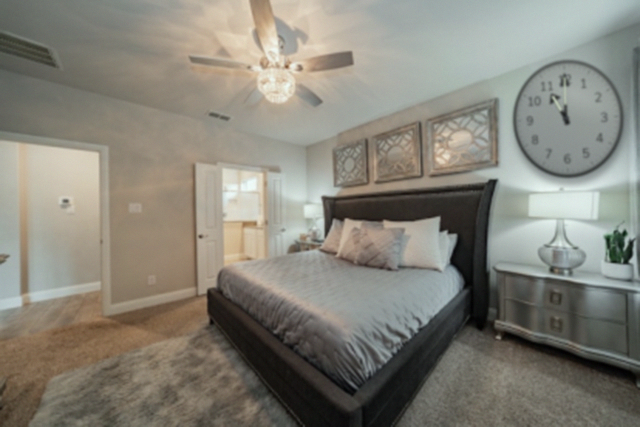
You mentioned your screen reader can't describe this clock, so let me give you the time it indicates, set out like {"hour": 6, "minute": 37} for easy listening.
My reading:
{"hour": 11, "minute": 0}
